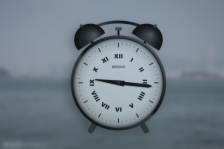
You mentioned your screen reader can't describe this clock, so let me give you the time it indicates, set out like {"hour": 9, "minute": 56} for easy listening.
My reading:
{"hour": 9, "minute": 16}
